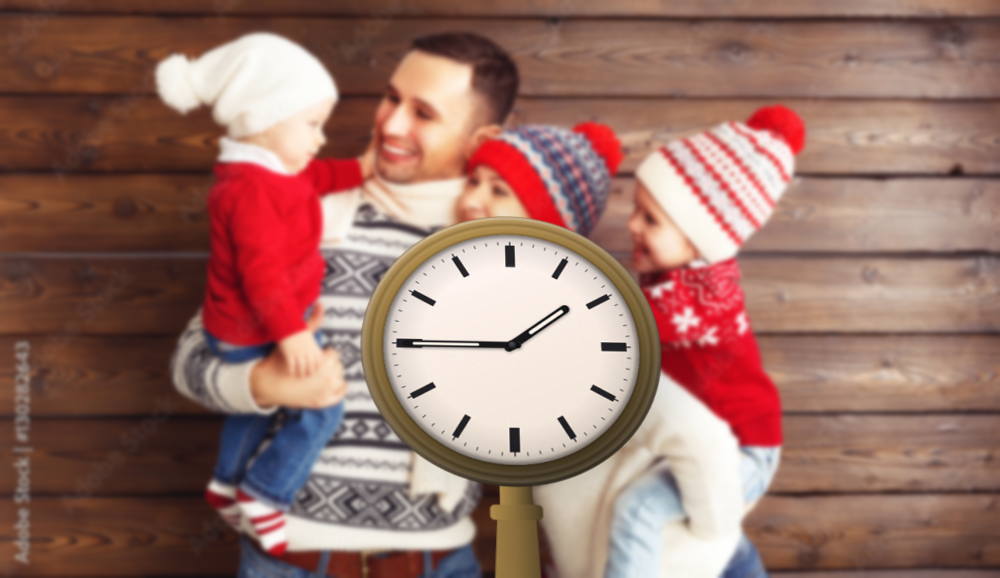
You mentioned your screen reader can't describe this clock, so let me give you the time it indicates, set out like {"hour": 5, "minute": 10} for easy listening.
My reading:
{"hour": 1, "minute": 45}
